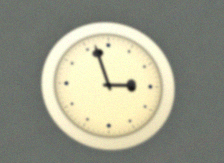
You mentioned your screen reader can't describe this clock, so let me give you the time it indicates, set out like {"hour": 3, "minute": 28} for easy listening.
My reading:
{"hour": 2, "minute": 57}
